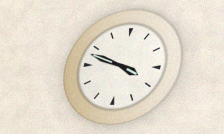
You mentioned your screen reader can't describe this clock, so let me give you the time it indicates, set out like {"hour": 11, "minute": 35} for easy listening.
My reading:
{"hour": 3, "minute": 48}
